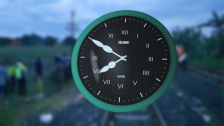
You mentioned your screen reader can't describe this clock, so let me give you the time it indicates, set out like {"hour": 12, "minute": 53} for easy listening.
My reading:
{"hour": 7, "minute": 50}
